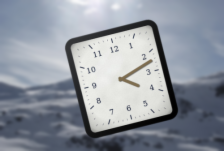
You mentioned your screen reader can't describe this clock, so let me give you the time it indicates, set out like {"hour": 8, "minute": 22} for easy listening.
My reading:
{"hour": 4, "minute": 12}
